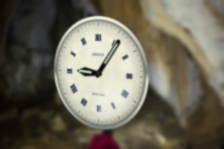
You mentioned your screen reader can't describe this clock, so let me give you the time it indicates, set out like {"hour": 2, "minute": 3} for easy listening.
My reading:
{"hour": 9, "minute": 6}
